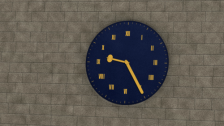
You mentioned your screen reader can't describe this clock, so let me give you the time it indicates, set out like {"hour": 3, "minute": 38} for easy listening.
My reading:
{"hour": 9, "minute": 25}
